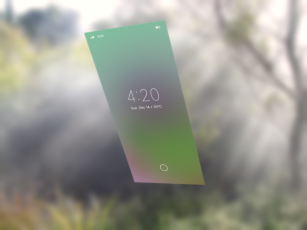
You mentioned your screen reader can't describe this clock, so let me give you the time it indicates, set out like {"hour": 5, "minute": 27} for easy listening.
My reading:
{"hour": 4, "minute": 20}
